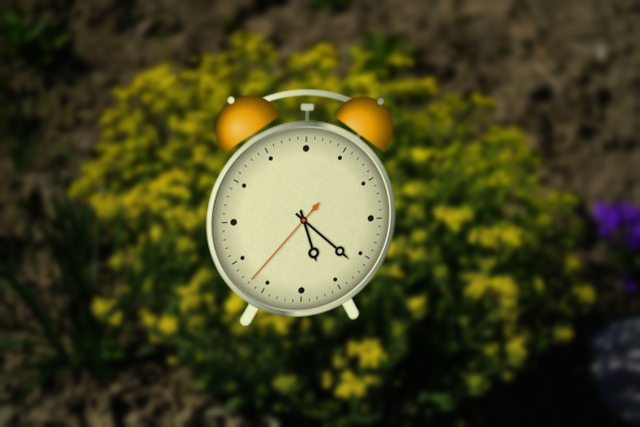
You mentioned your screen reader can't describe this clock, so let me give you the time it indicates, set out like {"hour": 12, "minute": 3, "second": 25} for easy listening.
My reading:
{"hour": 5, "minute": 21, "second": 37}
